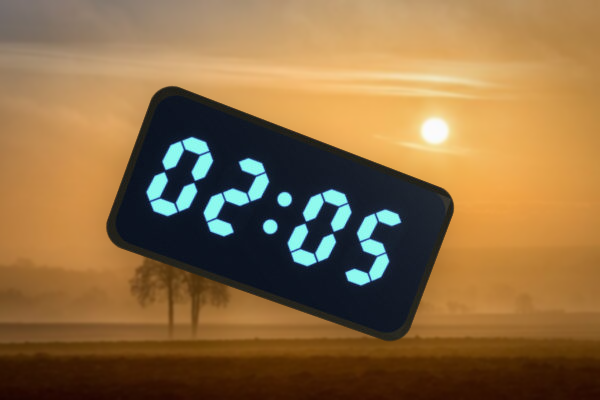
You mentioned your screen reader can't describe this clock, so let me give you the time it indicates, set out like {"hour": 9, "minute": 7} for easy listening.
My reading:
{"hour": 2, "minute": 5}
